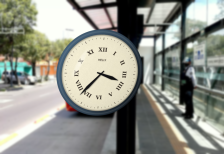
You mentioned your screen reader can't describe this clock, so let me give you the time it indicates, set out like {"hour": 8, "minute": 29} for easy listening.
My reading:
{"hour": 3, "minute": 37}
